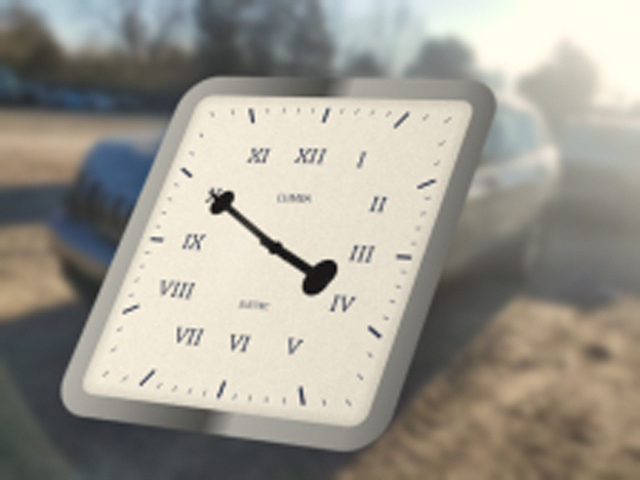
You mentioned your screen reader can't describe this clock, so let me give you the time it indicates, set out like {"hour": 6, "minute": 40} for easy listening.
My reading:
{"hour": 3, "minute": 50}
